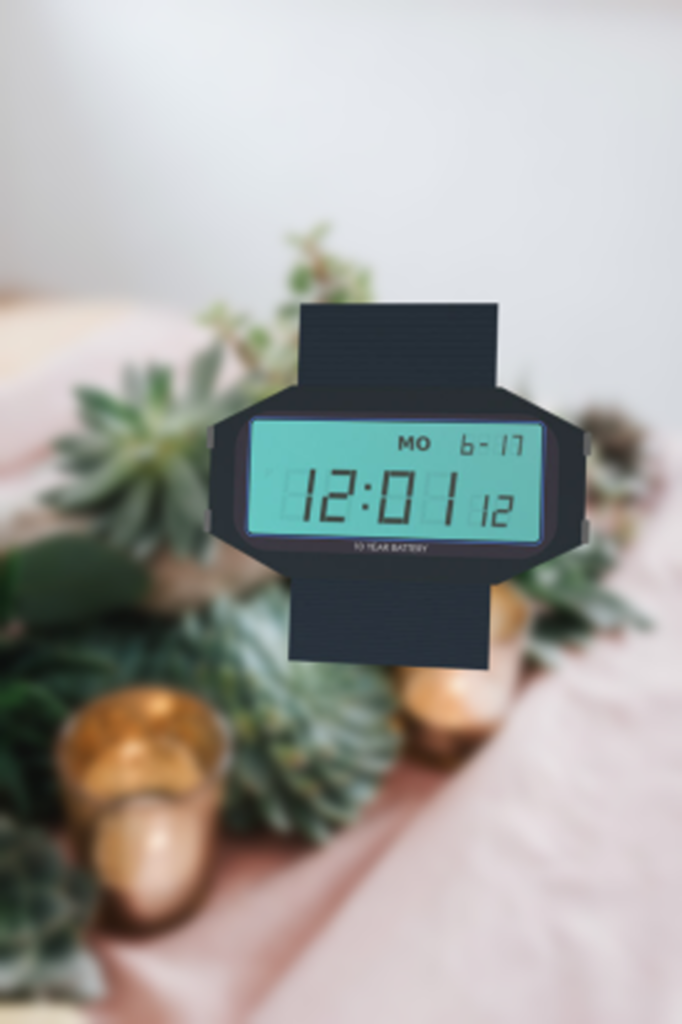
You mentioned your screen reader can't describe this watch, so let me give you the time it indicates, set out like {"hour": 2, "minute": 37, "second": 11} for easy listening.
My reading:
{"hour": 12, "minute": 1, "second": 12}
